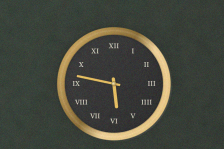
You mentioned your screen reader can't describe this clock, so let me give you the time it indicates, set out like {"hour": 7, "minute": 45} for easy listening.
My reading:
{"hour": 5, "minute": 47}
